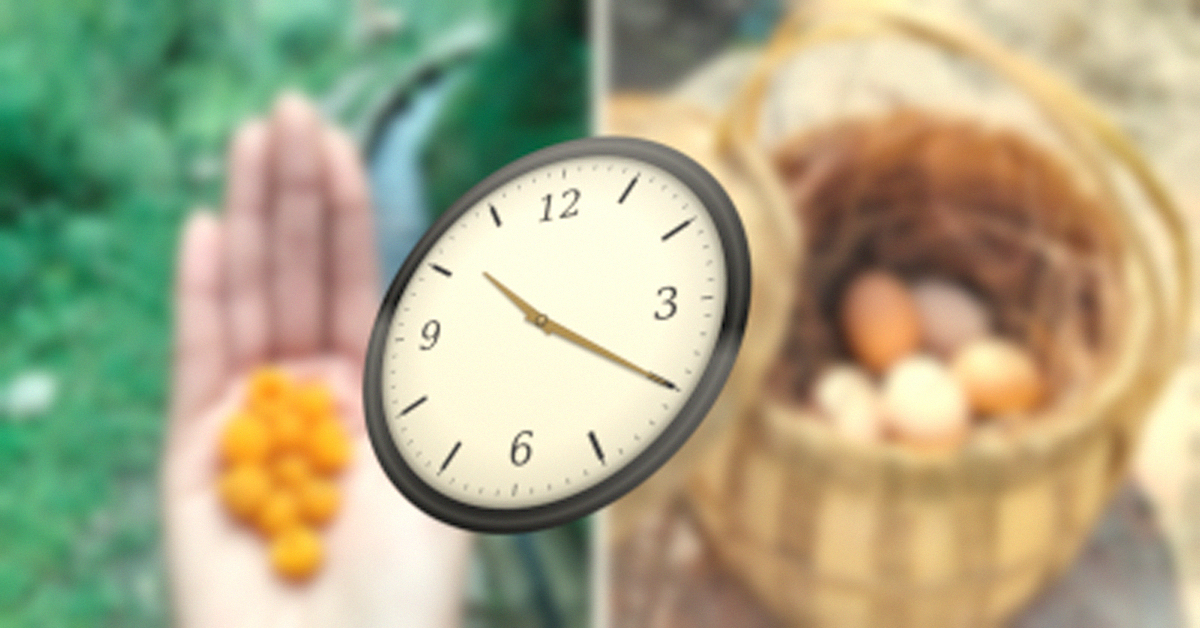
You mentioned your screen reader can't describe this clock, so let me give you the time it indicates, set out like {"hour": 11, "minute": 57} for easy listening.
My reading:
{"hour": 10, "minute": 20}
